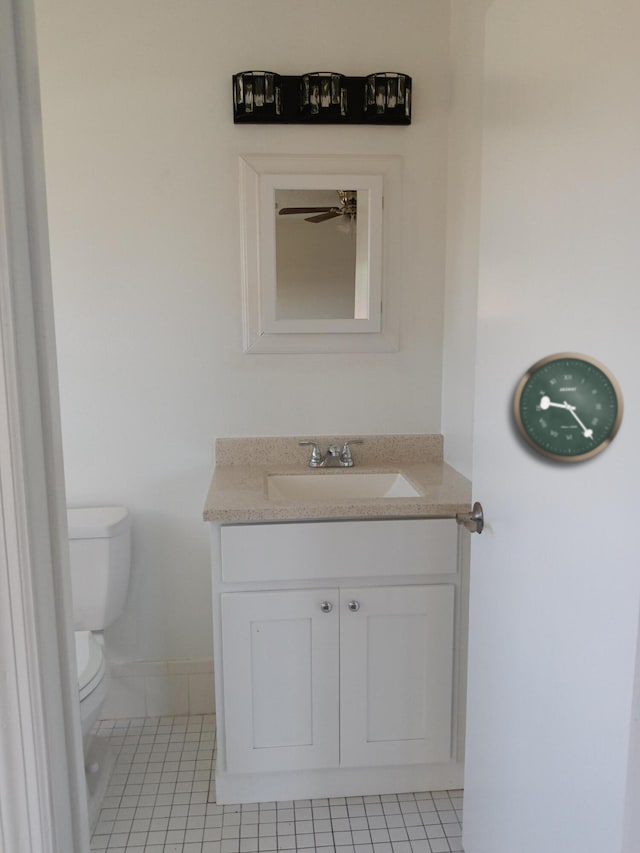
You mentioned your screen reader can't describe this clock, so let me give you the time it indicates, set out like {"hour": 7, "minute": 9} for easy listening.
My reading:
{"hour": 9, "minute": 24}
